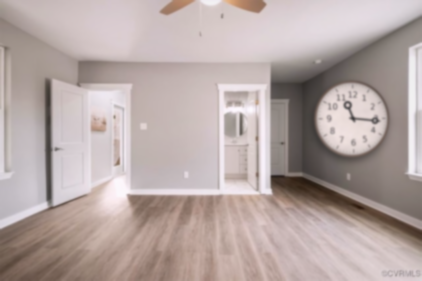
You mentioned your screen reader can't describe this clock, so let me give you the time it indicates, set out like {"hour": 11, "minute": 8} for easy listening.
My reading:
{"hour": 11, "minute": 16}
